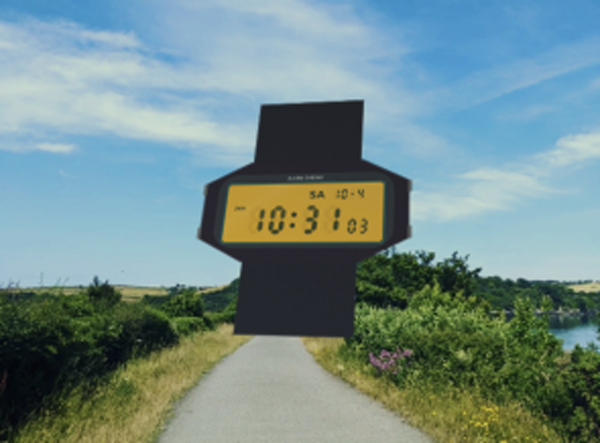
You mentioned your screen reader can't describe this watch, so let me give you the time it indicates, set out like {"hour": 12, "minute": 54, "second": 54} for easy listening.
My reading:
{"hour": 10, "minute": 31, "second": 3}
